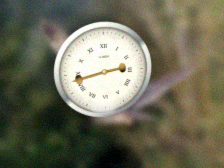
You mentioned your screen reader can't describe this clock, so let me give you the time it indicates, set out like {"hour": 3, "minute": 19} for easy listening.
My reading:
{"hour": 2, "minute": 43}
